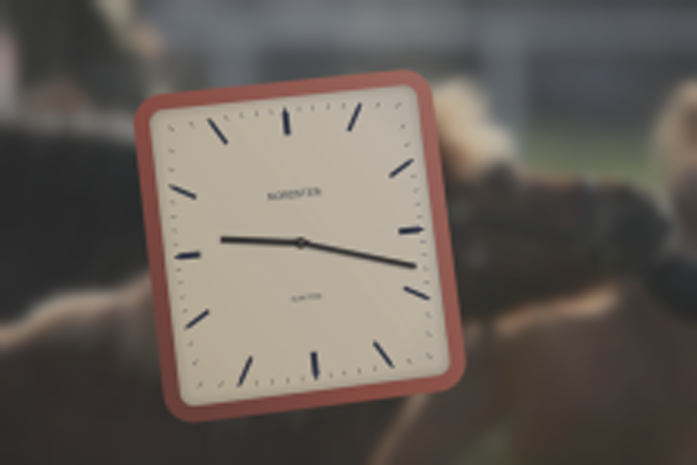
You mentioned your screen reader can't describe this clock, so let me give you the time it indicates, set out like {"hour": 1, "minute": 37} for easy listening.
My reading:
{"hour": 9, "minute": 18}
